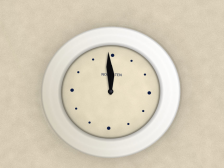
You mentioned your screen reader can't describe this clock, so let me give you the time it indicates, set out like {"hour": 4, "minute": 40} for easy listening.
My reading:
{"hour": 11, "minute": 59}
